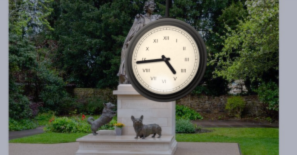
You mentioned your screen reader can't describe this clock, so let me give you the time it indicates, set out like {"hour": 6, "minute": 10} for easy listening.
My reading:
{"hour": 4, "minute": 44}
